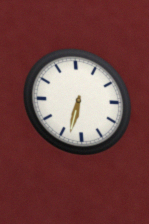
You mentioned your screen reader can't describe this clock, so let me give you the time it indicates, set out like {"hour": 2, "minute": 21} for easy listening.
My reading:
{"hour": 6, "minute": 33}
